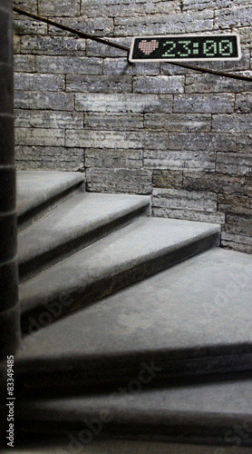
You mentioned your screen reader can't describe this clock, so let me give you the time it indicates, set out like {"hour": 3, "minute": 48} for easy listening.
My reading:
{"hour": 23, "minute": 0}
